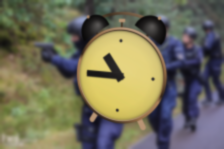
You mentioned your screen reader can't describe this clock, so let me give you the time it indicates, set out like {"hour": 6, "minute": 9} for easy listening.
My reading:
{"hour": 10, "minute": 45}
